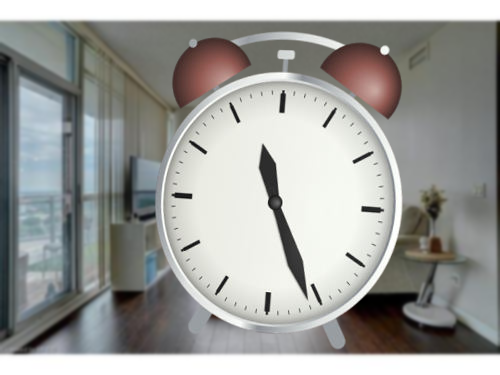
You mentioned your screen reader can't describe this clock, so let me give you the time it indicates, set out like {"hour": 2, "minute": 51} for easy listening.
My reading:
{"hour": 11, "minute": 26}
